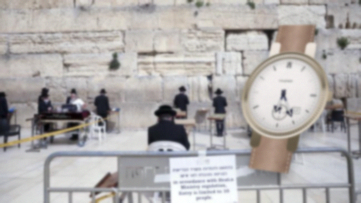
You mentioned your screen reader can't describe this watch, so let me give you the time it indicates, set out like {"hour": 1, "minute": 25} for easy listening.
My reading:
{"hour": 6, "minute": 25}
